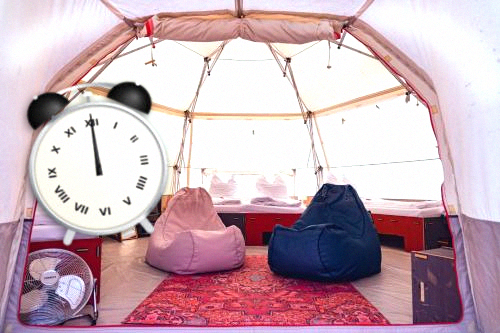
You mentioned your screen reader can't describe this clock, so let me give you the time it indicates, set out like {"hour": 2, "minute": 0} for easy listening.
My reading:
{"hour": 12, "minute": 0}
